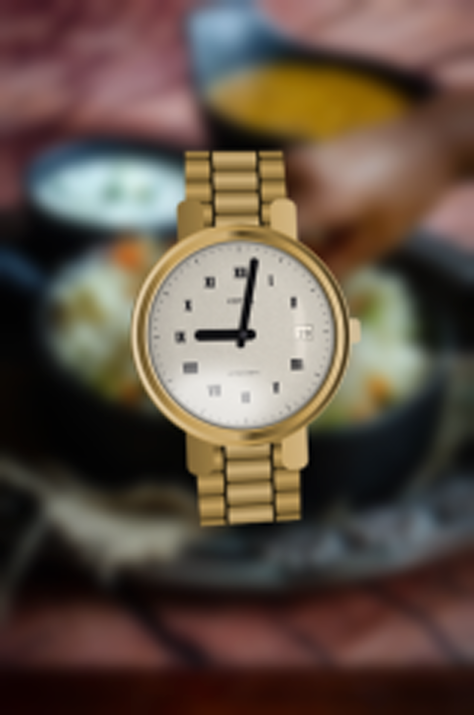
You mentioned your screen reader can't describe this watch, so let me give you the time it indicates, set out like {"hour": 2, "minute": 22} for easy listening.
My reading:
{"hour": 9, "minute": 2}
